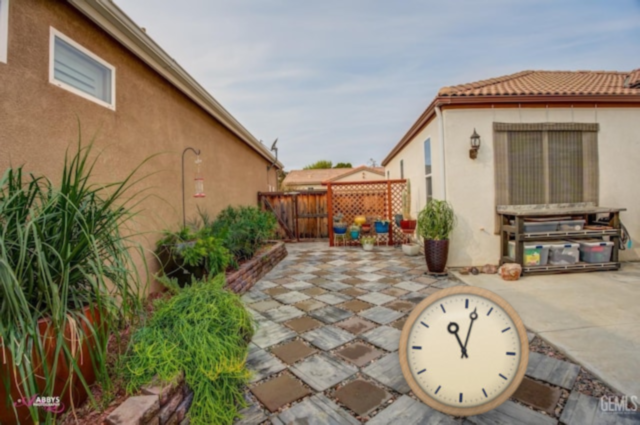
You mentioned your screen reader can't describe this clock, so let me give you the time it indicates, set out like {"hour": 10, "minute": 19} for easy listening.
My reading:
{"hour": 11, "minute": 2}
